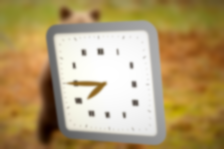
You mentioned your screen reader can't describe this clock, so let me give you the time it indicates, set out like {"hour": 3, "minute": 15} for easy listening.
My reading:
{"hour": 7, "minute": 45}
